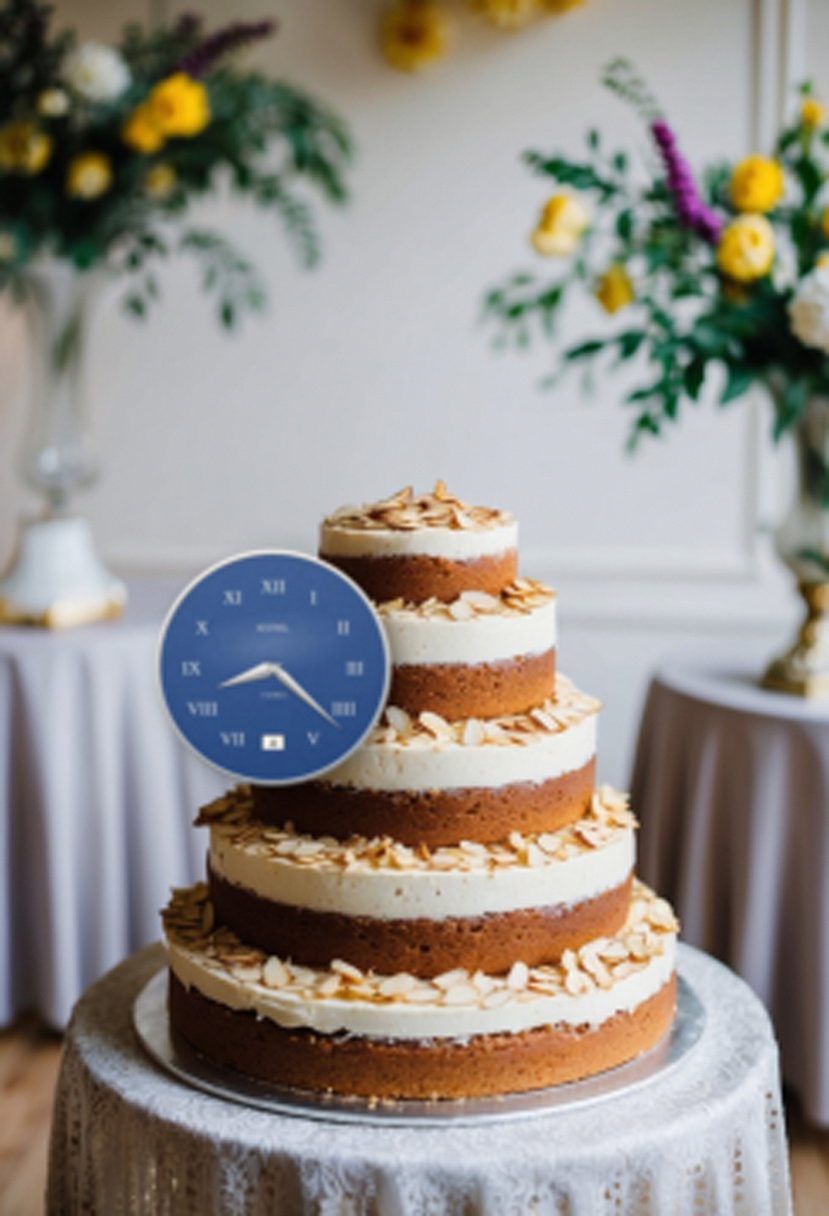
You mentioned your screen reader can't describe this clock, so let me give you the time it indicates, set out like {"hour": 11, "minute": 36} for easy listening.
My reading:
{"hour": 8, "minute": 22}
